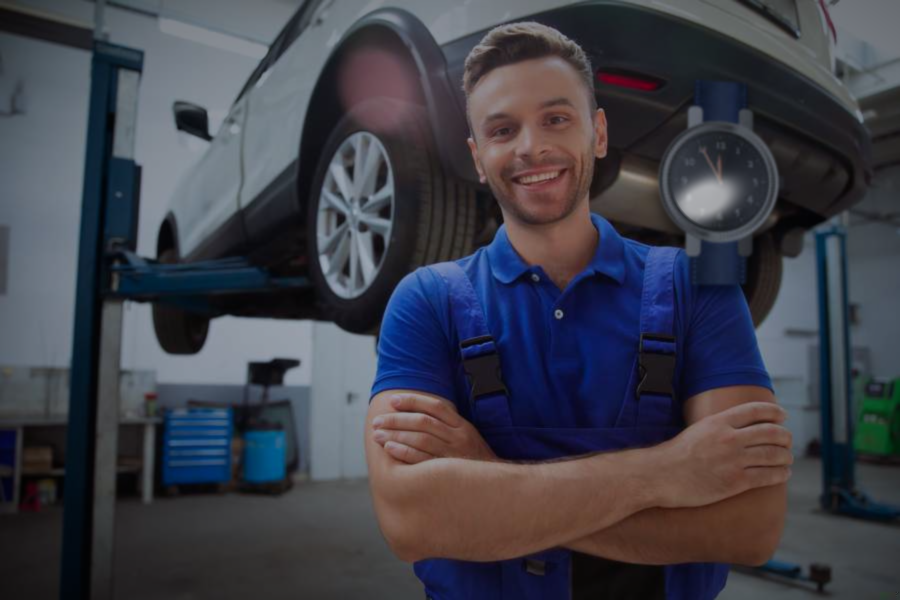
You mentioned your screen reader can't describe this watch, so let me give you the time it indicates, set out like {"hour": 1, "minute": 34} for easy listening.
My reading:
{"hour": 11, "minute": 55}
